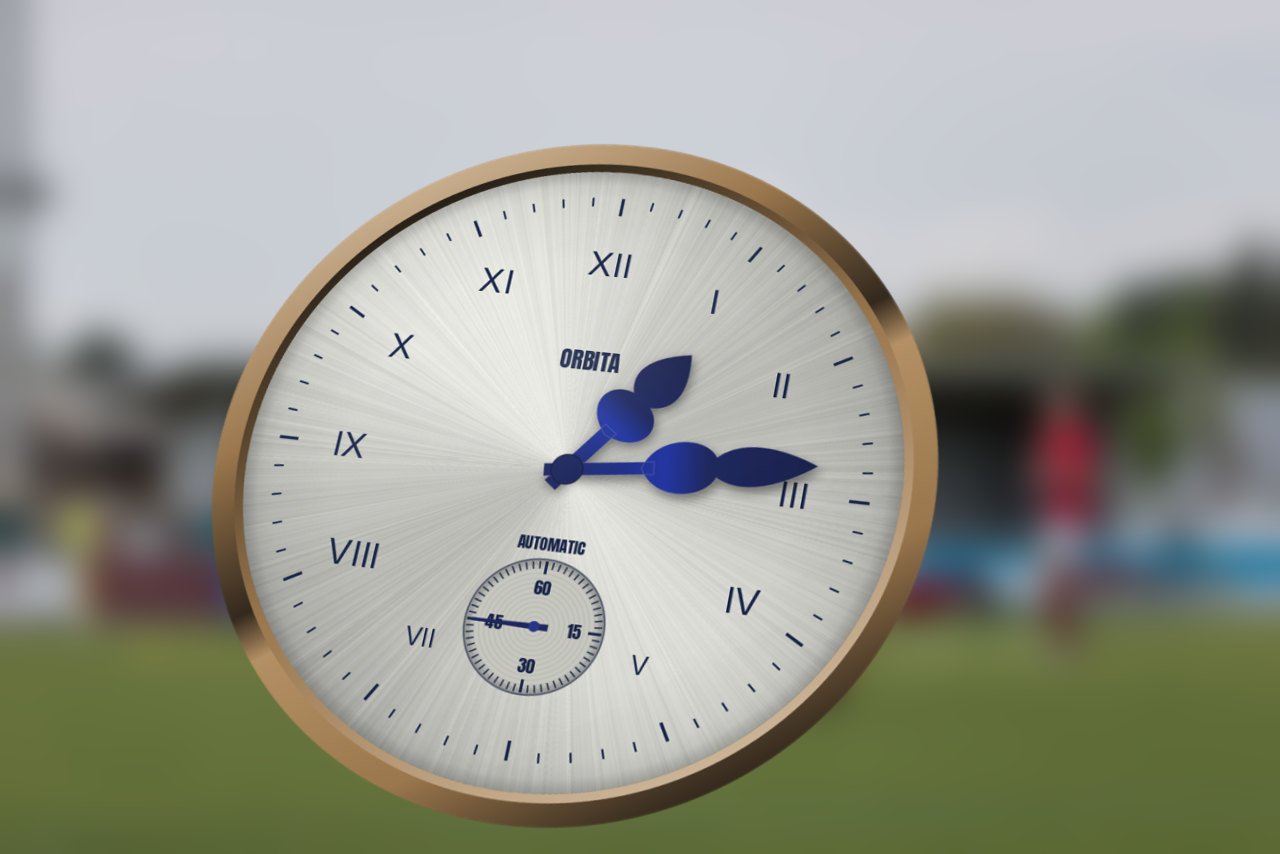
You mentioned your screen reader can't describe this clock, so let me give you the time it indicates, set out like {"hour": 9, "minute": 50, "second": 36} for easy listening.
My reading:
{"hour": 1, "minute": 13, "second": 45}
